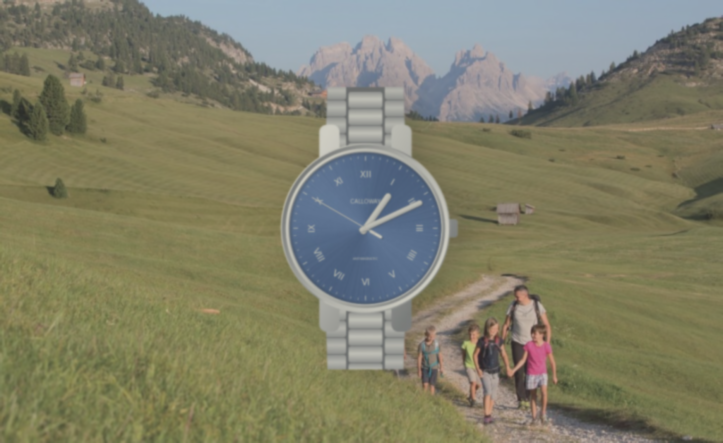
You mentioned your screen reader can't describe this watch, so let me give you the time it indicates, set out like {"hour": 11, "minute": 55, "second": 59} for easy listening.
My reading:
{"hour": 1, "minute": 10, "second": 50}
